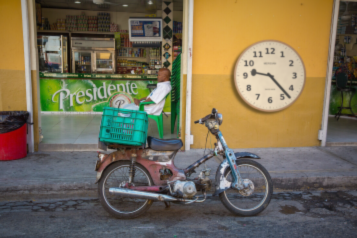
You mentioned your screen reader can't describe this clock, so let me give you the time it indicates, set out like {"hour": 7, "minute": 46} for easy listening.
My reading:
{"hour": 9, "minute": 23}
